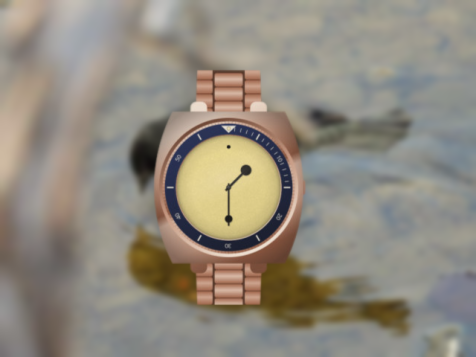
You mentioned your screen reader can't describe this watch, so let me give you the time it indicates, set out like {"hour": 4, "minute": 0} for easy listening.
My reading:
{"hour": 1, "minute": 30}
